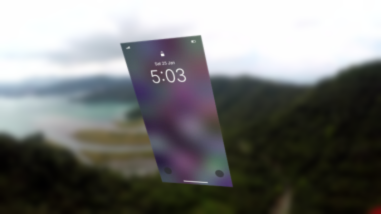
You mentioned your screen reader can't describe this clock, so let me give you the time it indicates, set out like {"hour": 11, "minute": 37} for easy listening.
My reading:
{"hour": 5, "minute": 3}
